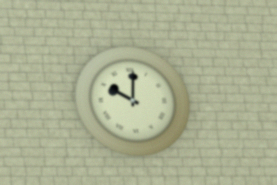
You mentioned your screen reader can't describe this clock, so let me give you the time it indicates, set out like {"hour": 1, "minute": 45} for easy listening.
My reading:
{"hour": 10, "minute": 1}
